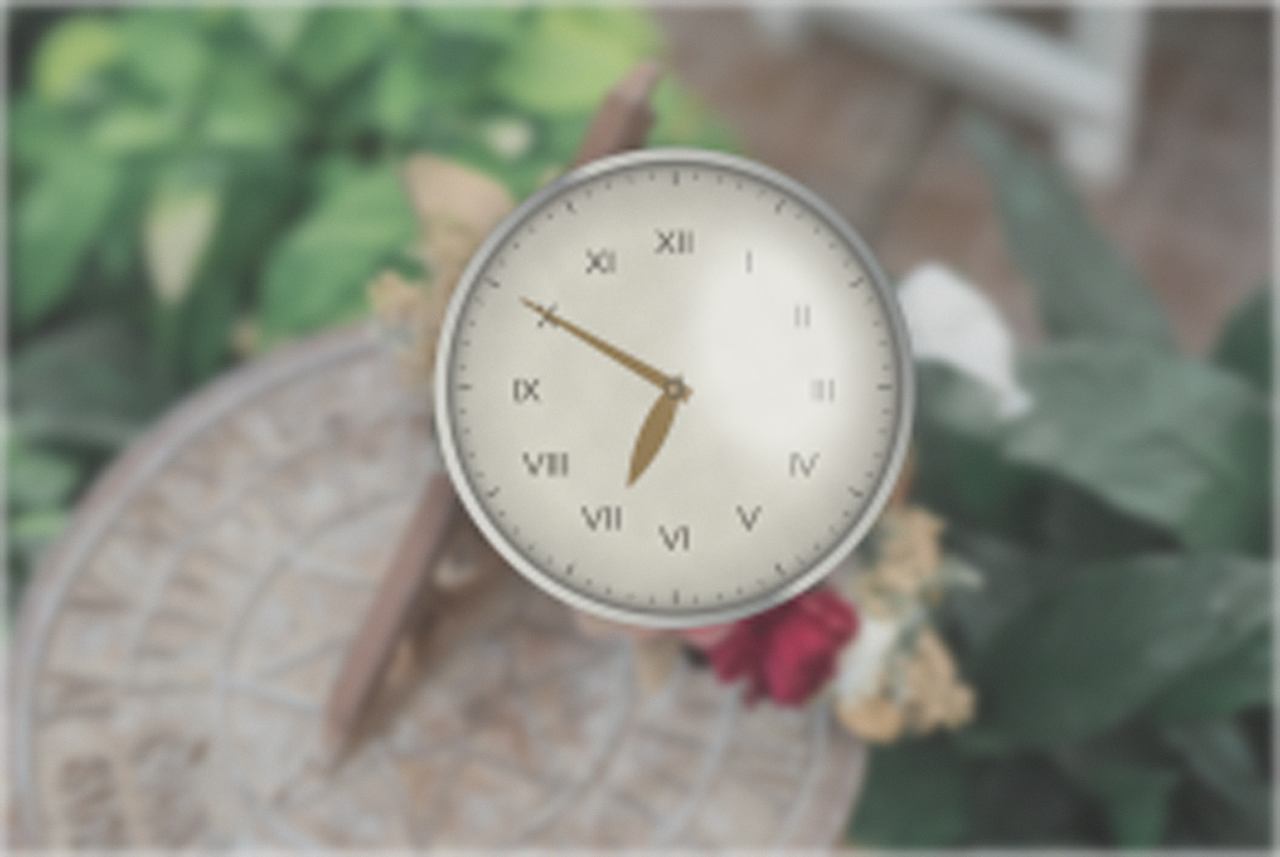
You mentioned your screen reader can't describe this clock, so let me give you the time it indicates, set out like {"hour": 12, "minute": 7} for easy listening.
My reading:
{"hour": 6, "minute": 50}
